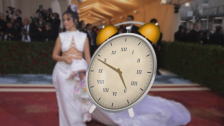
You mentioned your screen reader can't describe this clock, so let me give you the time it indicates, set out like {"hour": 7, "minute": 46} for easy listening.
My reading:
{"hour": 4, "minute": 49}
